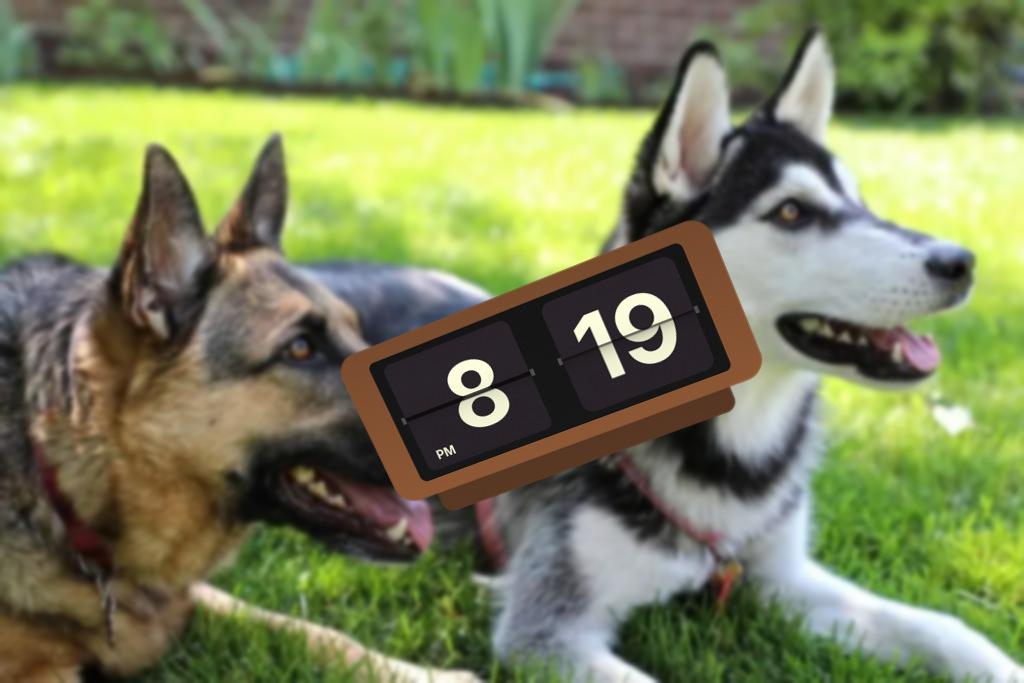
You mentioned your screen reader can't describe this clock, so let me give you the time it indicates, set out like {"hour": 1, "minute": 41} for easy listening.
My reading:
{"hour": 8, "minute": 19}
